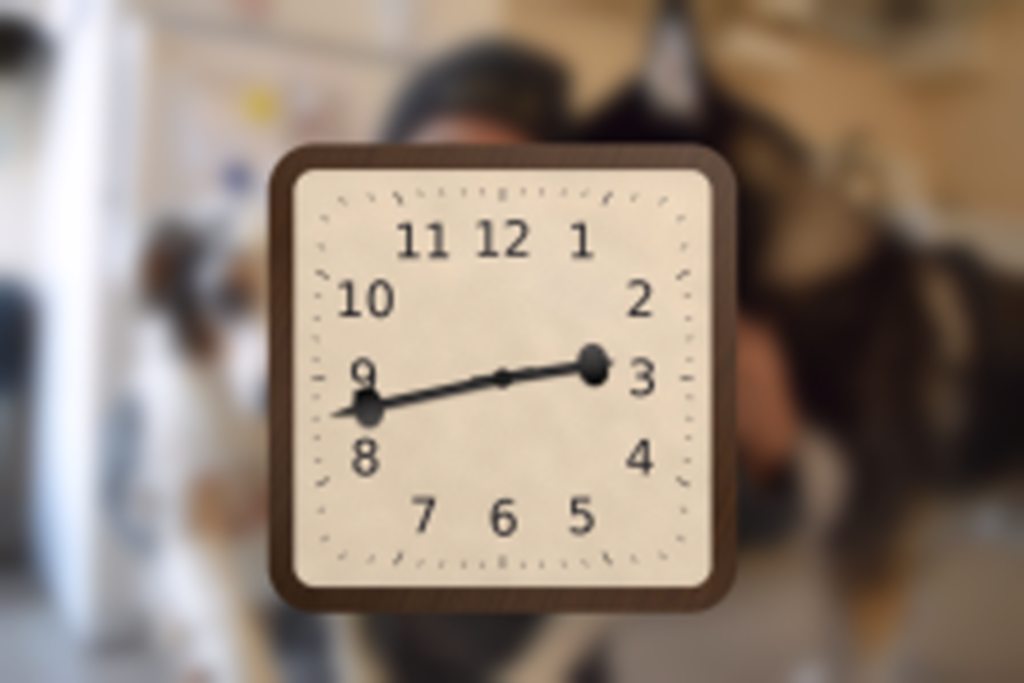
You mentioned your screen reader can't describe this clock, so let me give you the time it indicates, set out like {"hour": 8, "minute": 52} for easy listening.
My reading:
{"hour": 2, "minute": 43}
